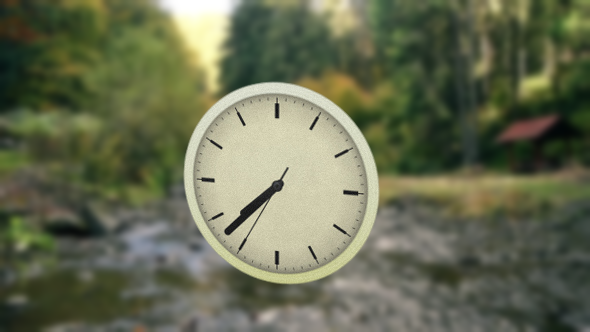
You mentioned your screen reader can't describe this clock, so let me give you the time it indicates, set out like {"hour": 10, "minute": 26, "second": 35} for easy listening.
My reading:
{"hour": 7, "minute": 37, "second": 35}
